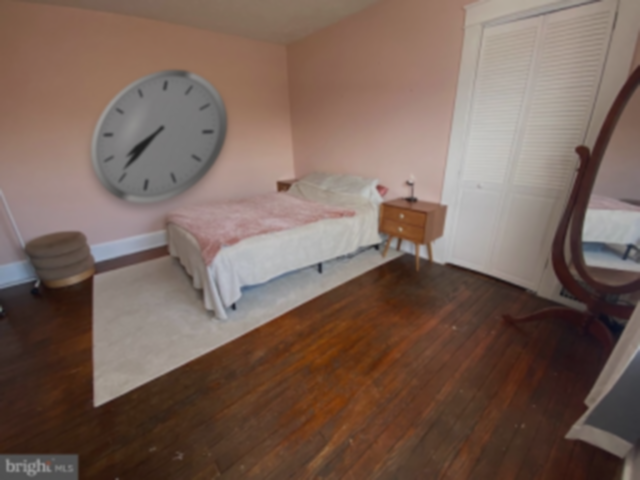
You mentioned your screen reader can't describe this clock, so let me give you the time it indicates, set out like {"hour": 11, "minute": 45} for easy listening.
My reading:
{"hour": 7, "minute": 36}
